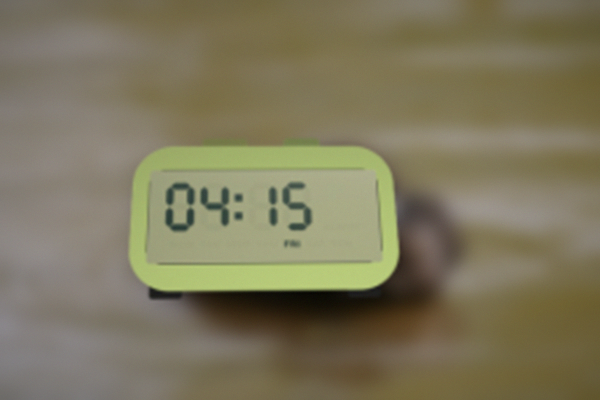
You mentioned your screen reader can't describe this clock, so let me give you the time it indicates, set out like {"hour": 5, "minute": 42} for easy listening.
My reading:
{"hour": 4, "minute": 15}
